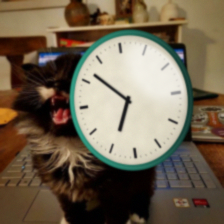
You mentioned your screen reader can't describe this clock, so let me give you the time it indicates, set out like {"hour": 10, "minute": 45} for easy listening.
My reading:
{"hour": 6, "minute": 52}
